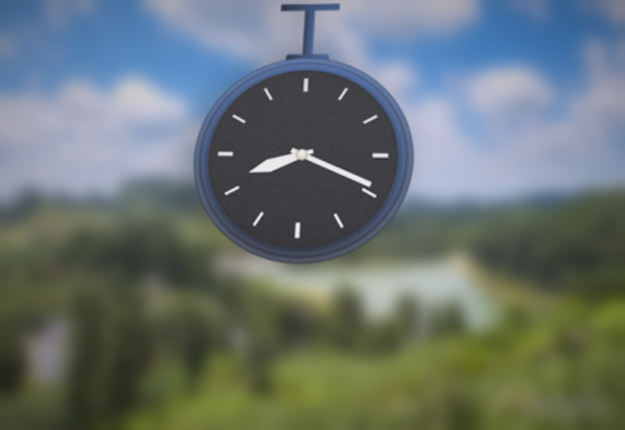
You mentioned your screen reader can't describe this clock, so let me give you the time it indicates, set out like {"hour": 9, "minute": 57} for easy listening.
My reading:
{"hour": 8, "minute": 19}
